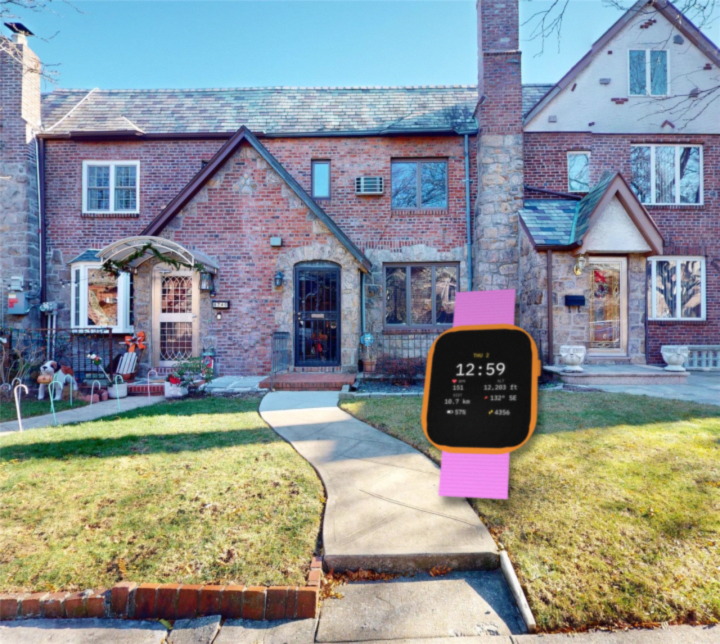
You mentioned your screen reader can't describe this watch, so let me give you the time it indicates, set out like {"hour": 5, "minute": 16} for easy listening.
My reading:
{"hour": 12, "minute": 59}
